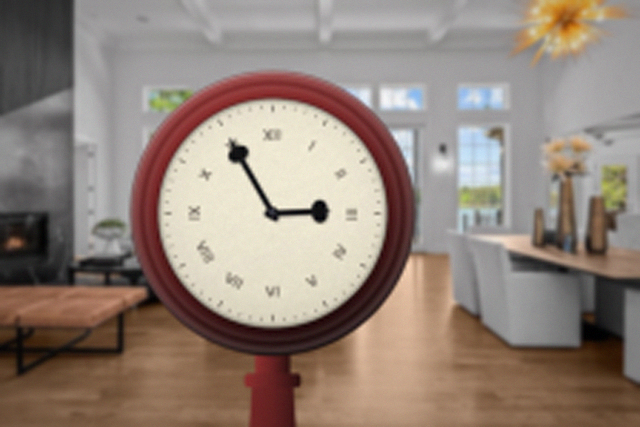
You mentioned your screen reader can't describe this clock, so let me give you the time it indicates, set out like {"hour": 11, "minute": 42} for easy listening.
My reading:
{"hour": 2, "minute": 55}
